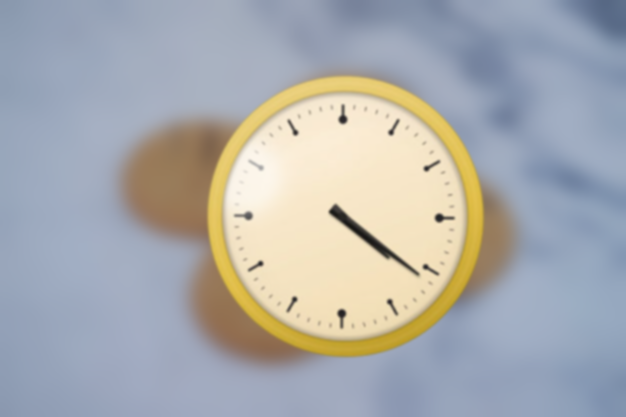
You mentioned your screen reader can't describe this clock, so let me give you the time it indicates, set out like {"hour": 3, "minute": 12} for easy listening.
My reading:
{"hour": 4, "minute": 21}
